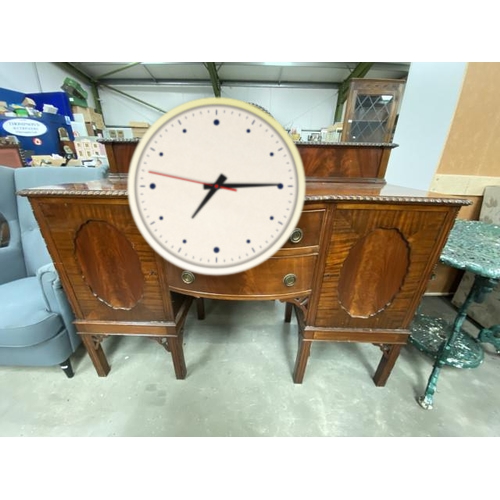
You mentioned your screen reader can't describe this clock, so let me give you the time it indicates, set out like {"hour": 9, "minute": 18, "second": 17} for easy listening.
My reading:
{"hour": 7, "minute": 14, "second": 47}
